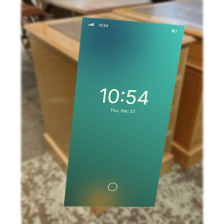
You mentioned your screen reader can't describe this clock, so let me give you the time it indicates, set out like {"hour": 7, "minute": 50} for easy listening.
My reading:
{"hour": 10, "minute": 54}
